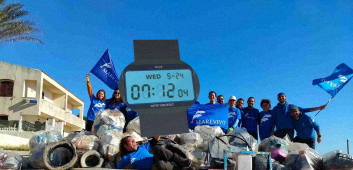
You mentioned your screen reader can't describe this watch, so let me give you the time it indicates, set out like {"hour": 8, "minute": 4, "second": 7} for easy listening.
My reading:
{"hour": 7, "minute": 12, "second": 4}
